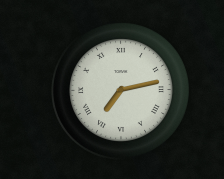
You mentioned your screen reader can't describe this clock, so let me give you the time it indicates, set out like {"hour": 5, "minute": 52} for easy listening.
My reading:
{"hour": 7, "minute": 13}
